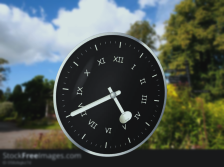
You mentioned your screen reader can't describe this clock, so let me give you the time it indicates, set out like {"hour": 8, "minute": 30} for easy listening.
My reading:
{"hour": 4, "minute": 40}
